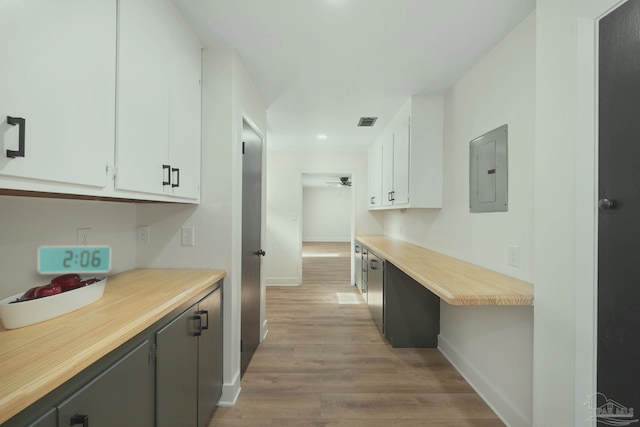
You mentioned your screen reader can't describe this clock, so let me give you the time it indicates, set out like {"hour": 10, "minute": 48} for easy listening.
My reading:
{"hour": 2, "minute": 6}
